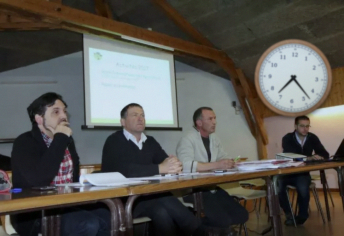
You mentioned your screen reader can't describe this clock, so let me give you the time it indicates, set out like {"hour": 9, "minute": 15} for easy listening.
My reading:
{"hour": 7, "minute": 23}
